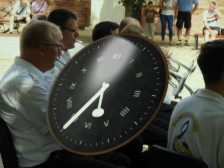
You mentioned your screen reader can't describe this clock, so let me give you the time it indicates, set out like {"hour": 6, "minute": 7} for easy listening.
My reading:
{"hour": 5, "minute": 35}
